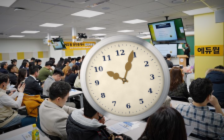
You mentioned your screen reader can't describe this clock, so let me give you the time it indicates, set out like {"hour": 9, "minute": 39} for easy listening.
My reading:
{"hour": 10, "minute": 4}
